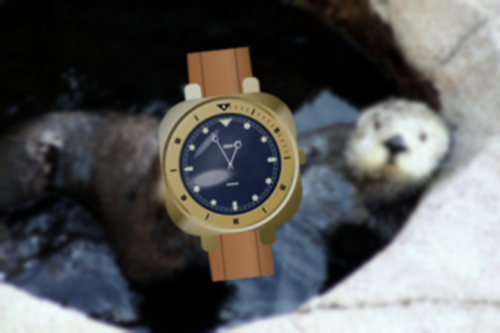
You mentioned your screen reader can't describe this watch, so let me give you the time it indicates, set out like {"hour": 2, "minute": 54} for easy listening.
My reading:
{"hour": 12, "minute": 56}
